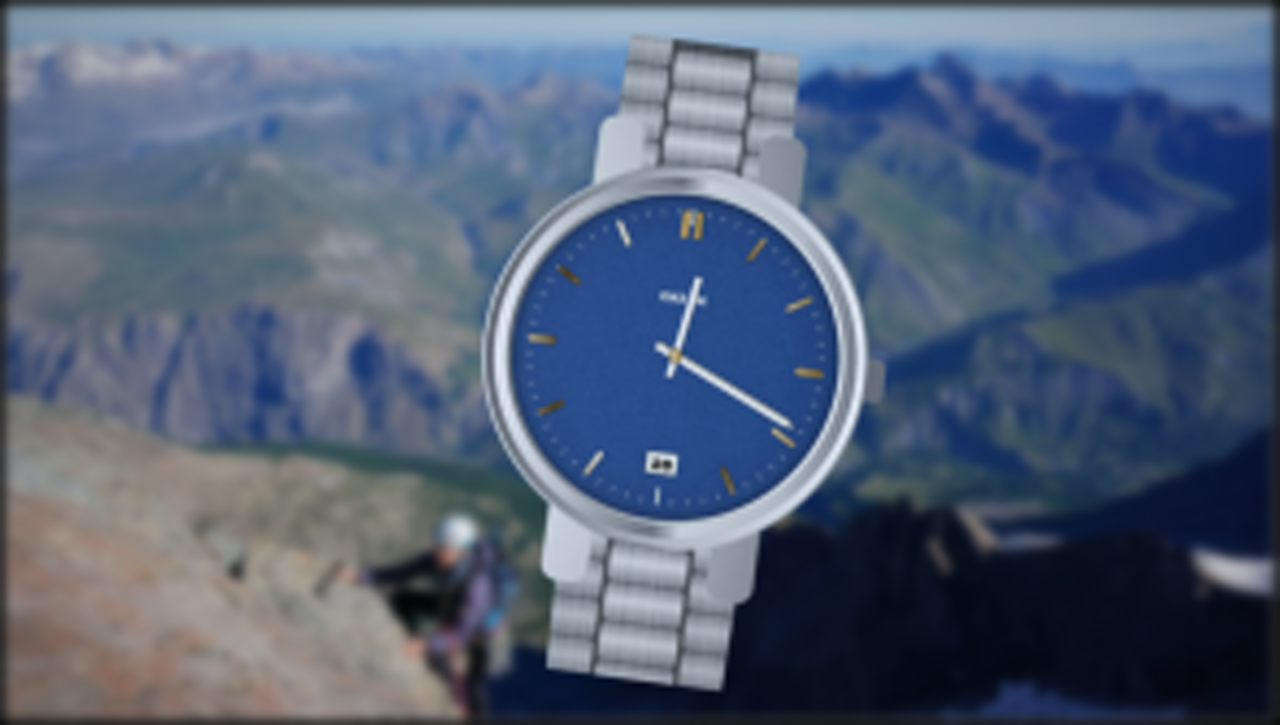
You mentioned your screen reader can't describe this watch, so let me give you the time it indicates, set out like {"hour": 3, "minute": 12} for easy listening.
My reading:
{"hour": 12, "minute": 19}
